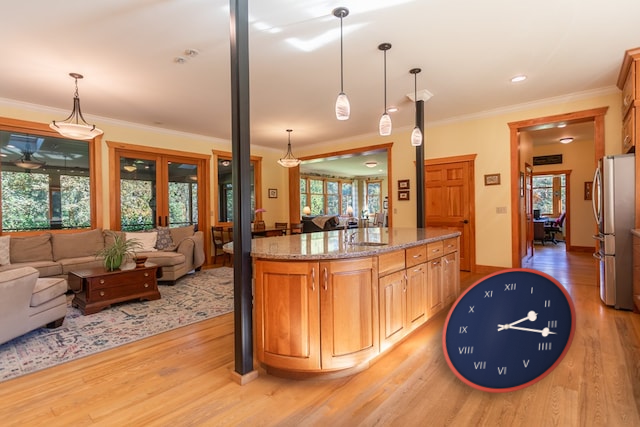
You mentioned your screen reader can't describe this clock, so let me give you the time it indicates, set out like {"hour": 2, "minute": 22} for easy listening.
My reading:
{"hour": 2, "minute": 17}
